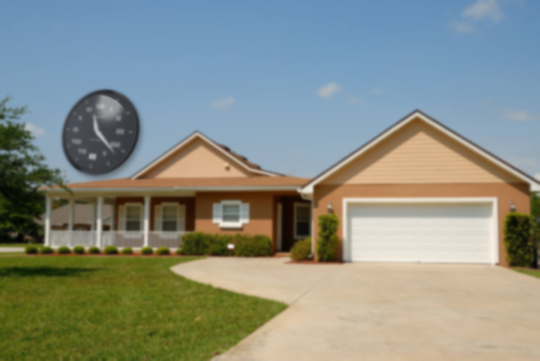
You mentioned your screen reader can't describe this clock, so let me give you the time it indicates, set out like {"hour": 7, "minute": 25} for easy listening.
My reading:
{"hour": 11, "minute": 22}
